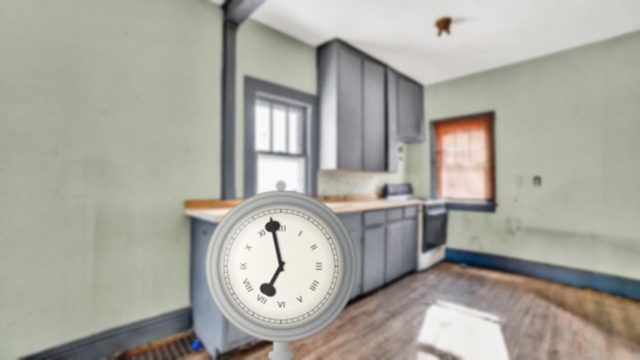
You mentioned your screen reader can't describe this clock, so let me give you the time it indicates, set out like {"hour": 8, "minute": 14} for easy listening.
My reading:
{"hour": 6, "minute": 58}
